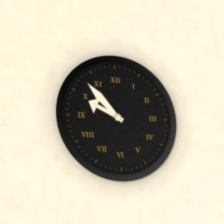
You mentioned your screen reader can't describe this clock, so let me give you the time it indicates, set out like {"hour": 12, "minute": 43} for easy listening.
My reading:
{"hour": 9, "minute": 53}
